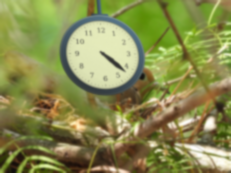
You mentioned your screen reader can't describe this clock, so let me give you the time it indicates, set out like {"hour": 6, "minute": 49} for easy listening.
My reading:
{"hour": 4, "minute": 22}
